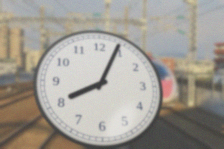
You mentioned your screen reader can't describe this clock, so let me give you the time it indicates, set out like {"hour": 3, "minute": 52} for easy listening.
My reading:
{"hour": 8, "minute": 4}
